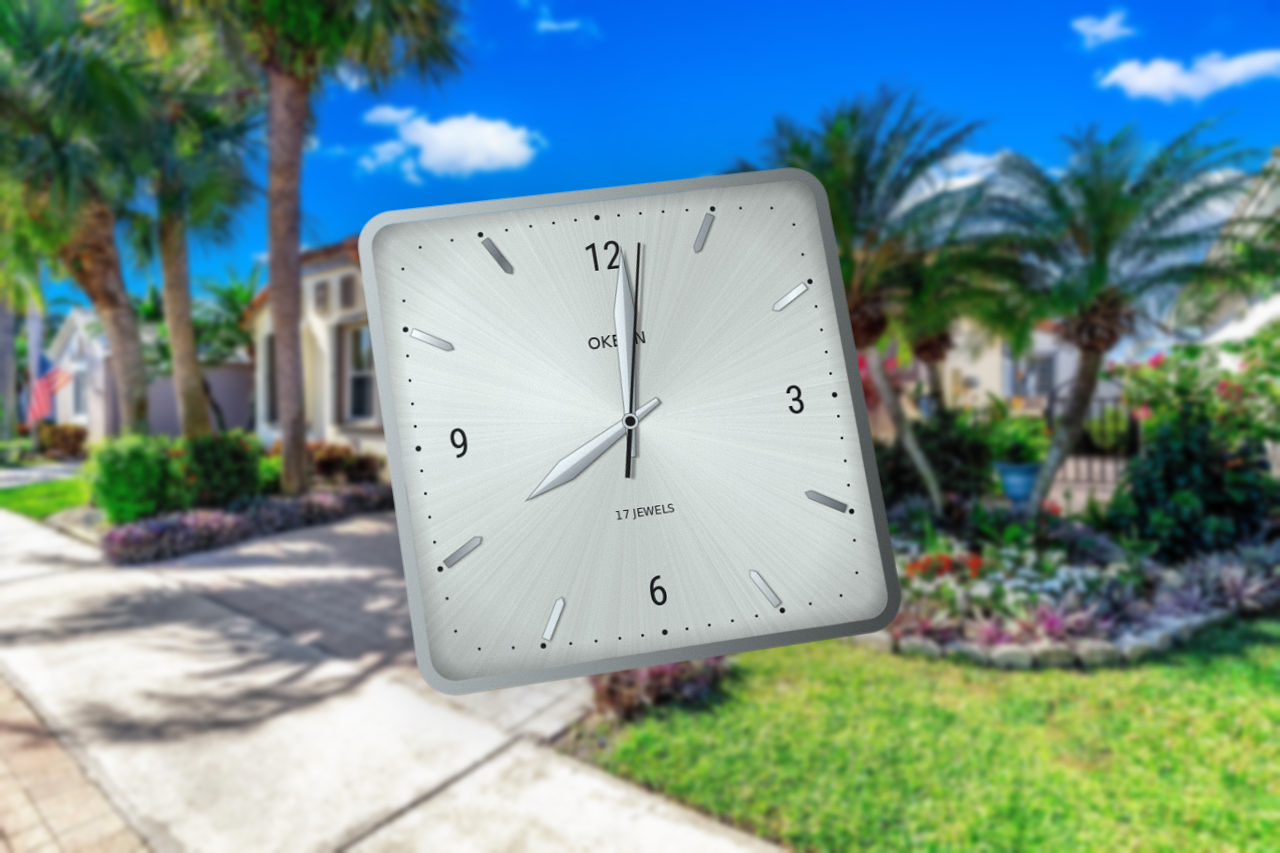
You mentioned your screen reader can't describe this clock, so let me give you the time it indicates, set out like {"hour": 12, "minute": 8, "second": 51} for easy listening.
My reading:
{"hour": 8, "minute": 1, "second": 2}
